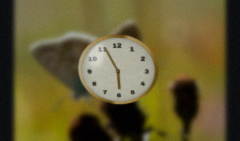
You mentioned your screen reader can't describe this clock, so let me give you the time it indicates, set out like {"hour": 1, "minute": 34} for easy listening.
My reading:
{"hour": 5, "minute": 56}
